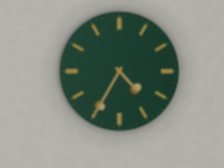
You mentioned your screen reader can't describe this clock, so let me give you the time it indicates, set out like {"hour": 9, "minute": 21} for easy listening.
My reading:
{"hour": 4, "minute": 35}
